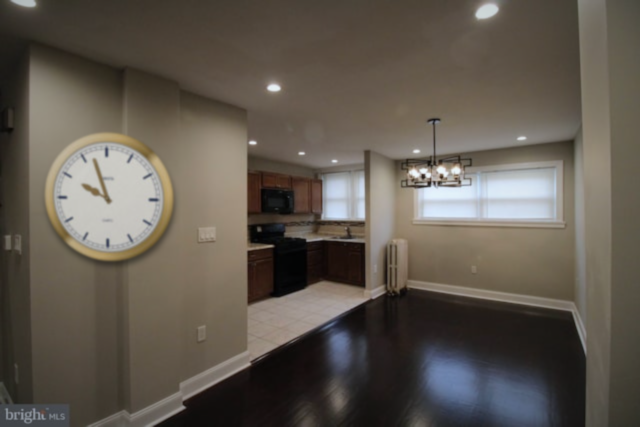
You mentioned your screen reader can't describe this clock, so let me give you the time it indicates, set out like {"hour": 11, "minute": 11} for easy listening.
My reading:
{"hour": 9, "minute": 57}
